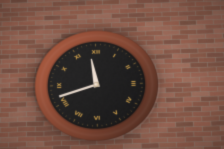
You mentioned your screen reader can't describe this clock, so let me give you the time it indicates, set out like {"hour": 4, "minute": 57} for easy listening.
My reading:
{"hour": 11, "minute": 42}
